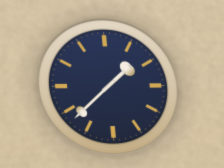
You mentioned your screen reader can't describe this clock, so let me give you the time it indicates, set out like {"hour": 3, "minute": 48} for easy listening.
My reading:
{"hour": 1, "minute": 38}
